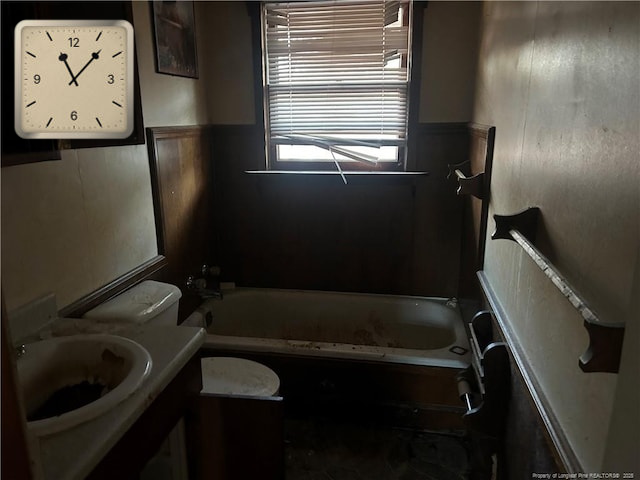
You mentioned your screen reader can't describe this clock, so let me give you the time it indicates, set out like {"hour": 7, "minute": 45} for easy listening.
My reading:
{"hour": 11, "minute": 7}
